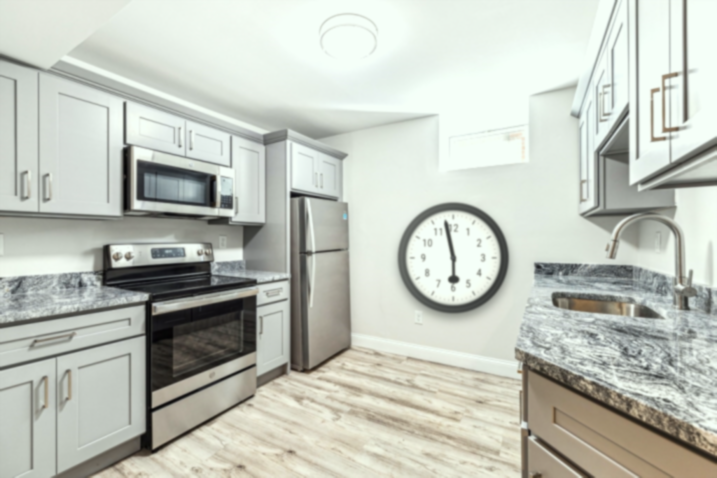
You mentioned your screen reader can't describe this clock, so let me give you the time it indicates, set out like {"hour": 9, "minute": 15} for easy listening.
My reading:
{"hour": 5, "minute": 58}
